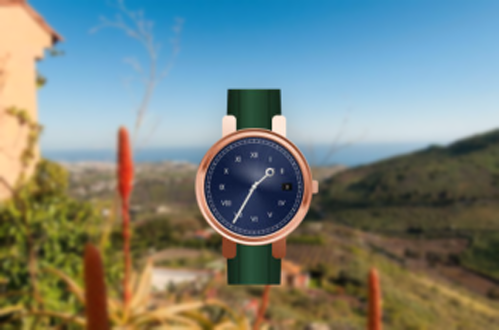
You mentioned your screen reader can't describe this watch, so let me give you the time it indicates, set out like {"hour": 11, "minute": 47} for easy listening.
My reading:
{"hour": 1, "minute": 35}
